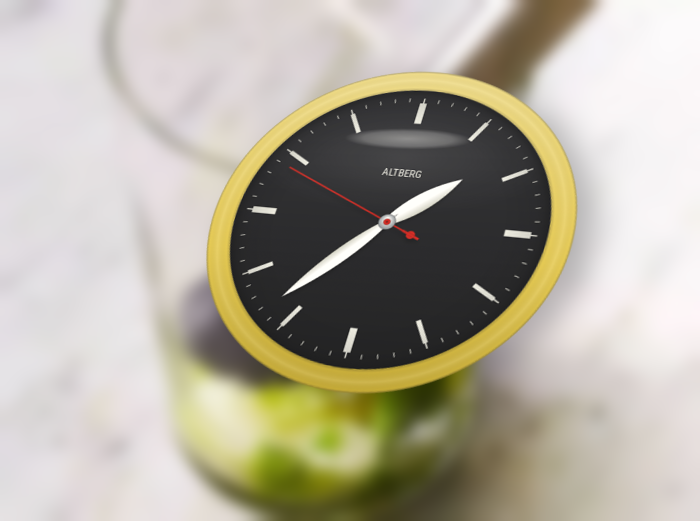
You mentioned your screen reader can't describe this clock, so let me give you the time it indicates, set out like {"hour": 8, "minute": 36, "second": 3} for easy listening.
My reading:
{"hour": 1, "minute": 36, "second": 49}
